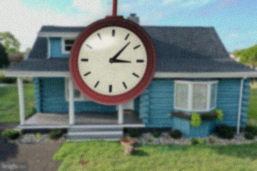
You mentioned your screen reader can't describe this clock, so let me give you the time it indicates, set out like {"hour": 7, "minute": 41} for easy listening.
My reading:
{"hour": 3, "minute": 7}
